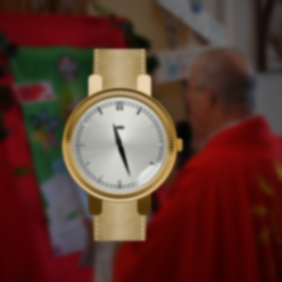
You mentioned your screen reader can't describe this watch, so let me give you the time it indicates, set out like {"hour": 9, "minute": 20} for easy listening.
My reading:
{"hour": 11, "minute": 27}
